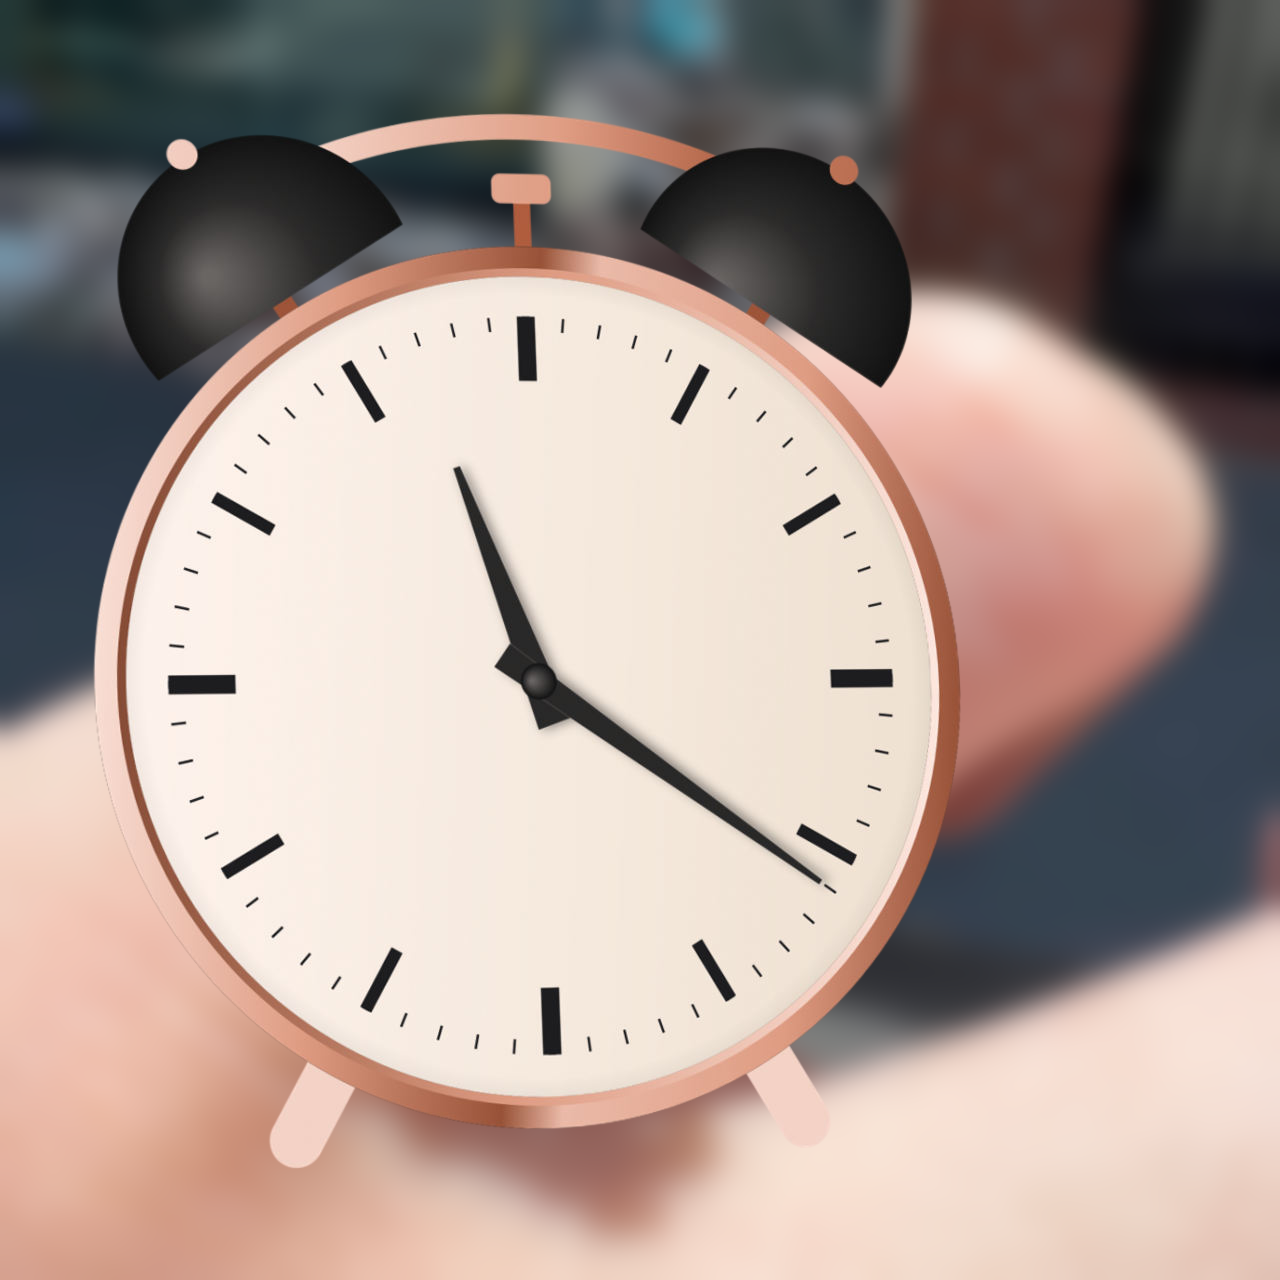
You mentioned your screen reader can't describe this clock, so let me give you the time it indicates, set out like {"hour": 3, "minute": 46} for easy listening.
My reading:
{"hour": 11, "minute": 21}
